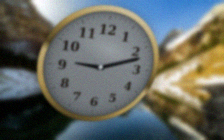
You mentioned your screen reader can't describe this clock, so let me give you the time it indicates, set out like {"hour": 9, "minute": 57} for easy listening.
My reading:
{"hour": 9, "minute": 12}
